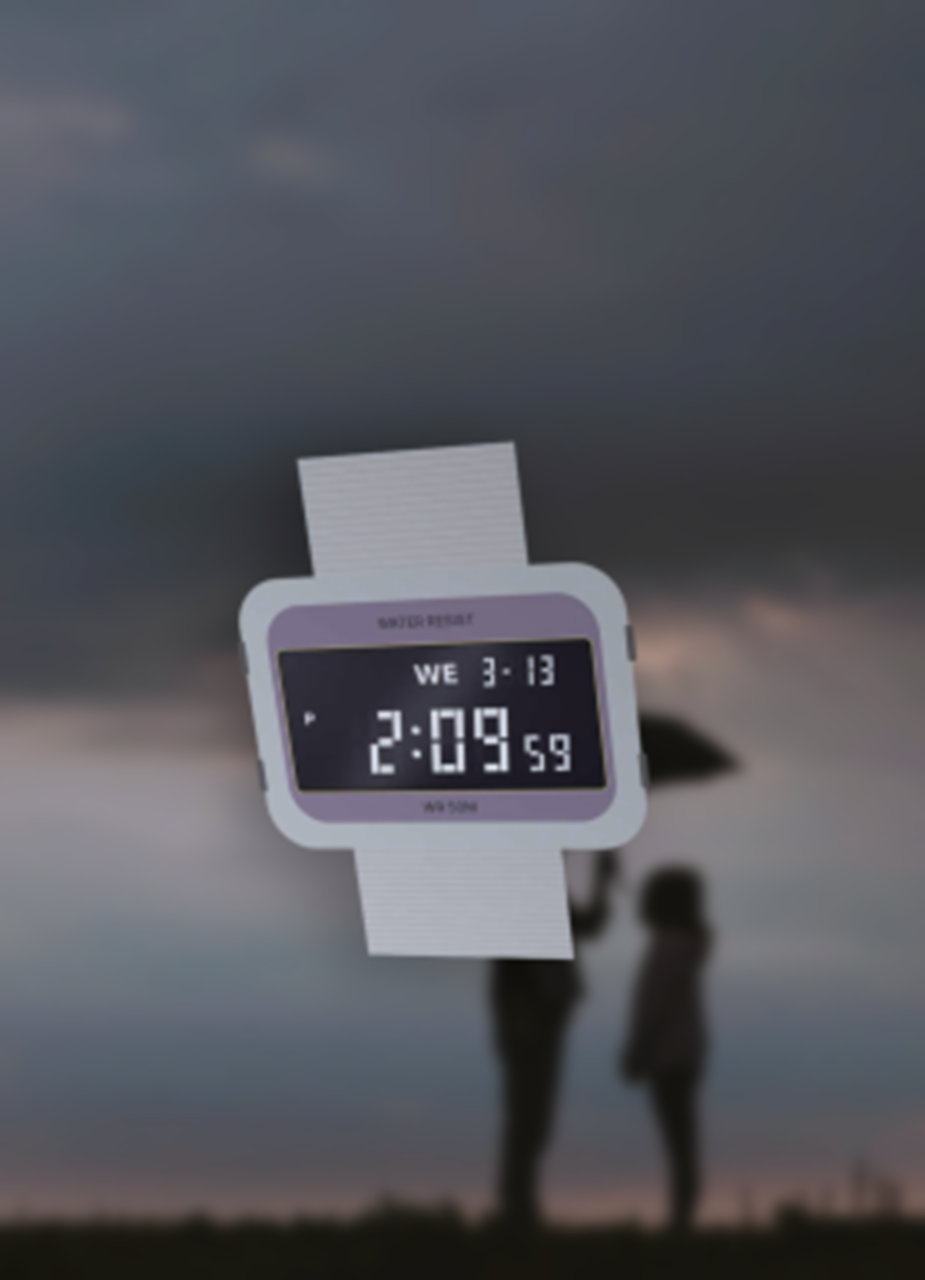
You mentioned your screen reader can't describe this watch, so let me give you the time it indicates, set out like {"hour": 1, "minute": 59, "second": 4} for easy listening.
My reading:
{"hour": 2, "minute": 9, "second": 59}
